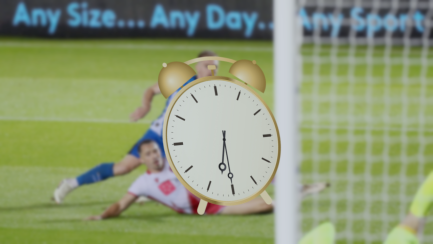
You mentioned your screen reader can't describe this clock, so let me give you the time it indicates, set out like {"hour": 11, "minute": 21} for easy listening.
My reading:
{"hour": 6, "minute": 30}
